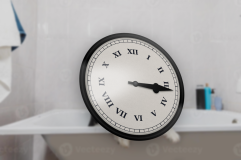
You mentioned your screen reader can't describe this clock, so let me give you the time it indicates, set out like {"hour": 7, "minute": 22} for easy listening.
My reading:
{"hour": 3, "minute": 16}
